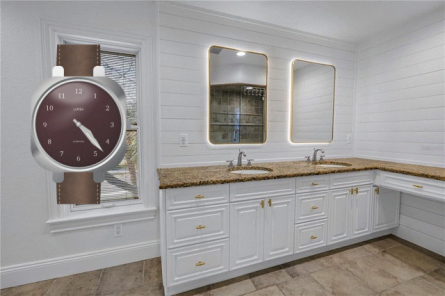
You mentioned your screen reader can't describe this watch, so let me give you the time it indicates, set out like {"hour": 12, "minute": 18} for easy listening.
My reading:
{"hour": 4, "minute": 23}
